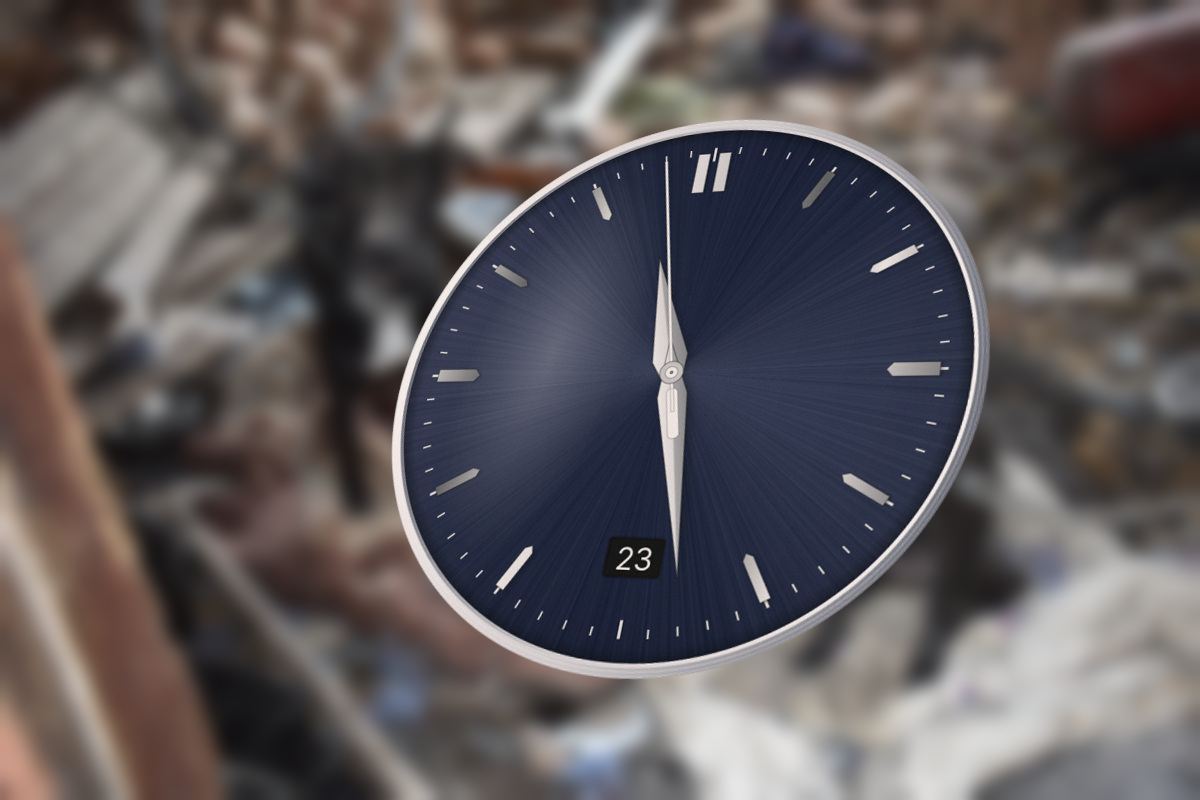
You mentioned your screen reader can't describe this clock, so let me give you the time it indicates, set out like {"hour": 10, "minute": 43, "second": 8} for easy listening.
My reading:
{"hour": 11, "minute": 27, "second": 58}
